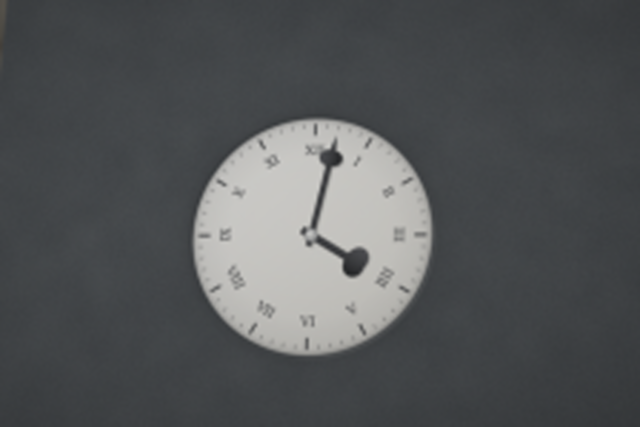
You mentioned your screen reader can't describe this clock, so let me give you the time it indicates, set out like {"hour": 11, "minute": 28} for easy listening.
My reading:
{"hour": 4, "minute": 2}
